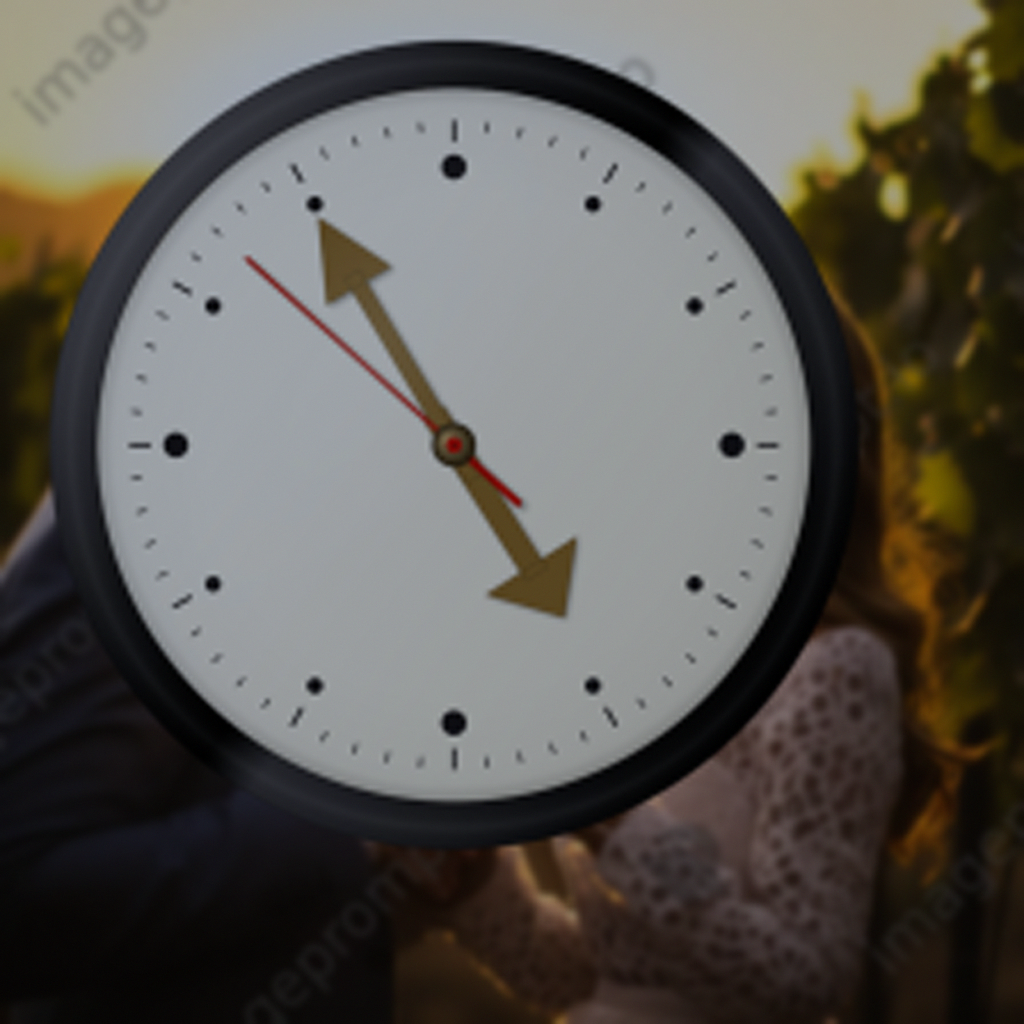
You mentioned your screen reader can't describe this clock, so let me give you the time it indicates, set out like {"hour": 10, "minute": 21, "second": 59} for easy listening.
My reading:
{"hour": 4, "minute": 54, "second": 52}
